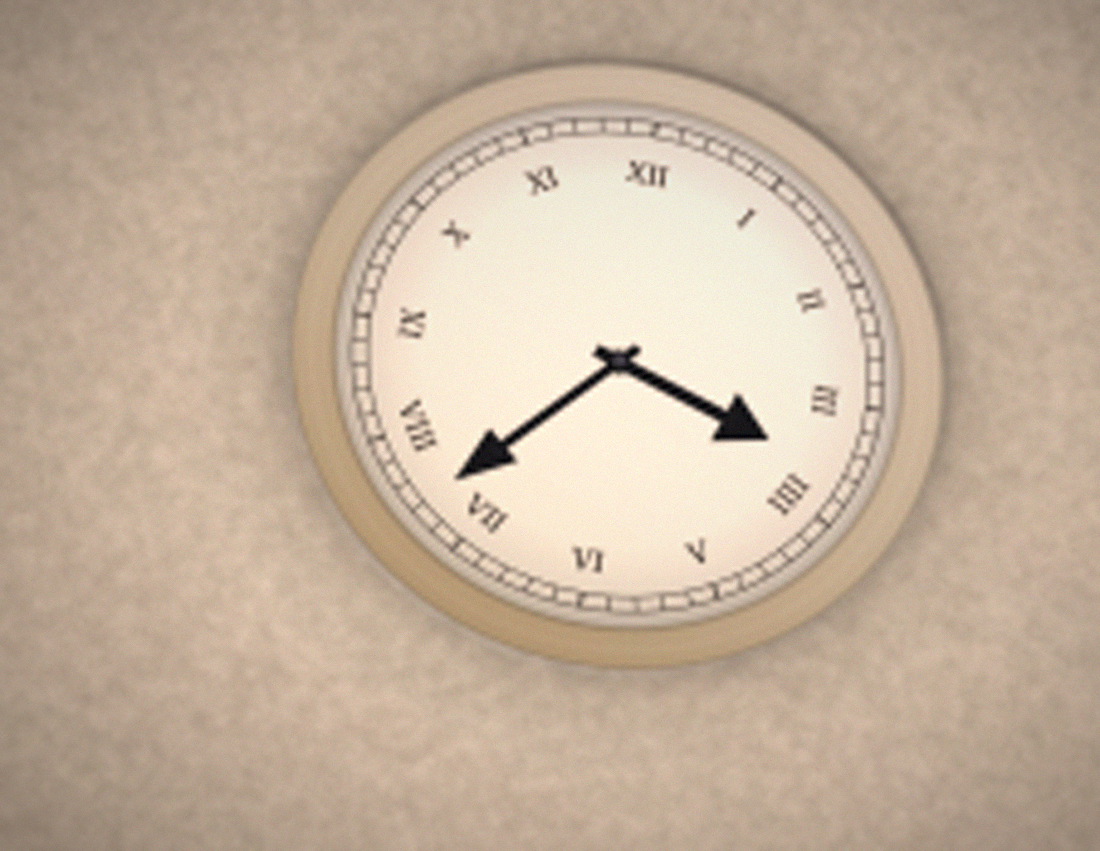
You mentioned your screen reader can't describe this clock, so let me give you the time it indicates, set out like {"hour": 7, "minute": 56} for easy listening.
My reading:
{"hour": 3, "minute": 37}
